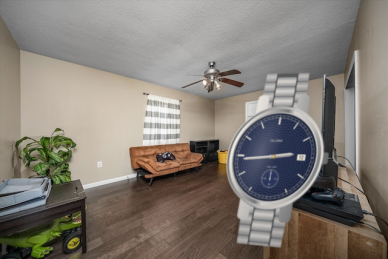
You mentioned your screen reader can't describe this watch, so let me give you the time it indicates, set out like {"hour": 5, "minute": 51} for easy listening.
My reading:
{"hour": 2, "minute": 44}
